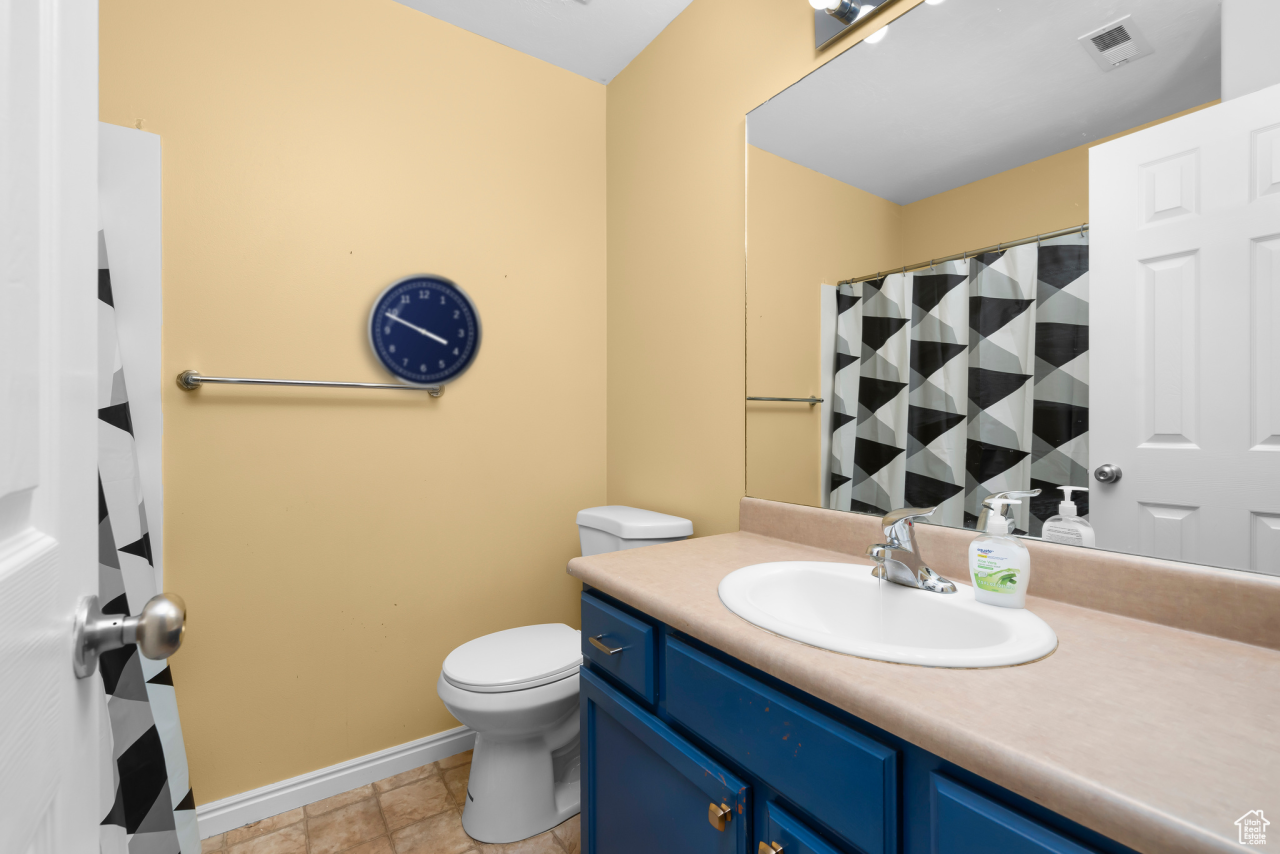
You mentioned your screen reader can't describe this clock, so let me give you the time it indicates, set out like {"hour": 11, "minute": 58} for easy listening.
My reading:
{"hour": 3, "minute": 49}
